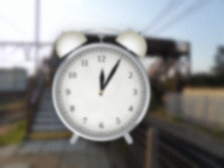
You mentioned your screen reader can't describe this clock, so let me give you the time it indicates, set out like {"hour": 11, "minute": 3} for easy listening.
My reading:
{"hour": 12, "minute": 5}
